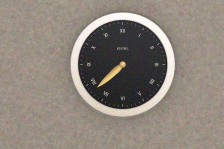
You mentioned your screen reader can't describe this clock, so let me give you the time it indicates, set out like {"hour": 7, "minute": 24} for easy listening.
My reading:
{"hour": 7, "minute": 38}
